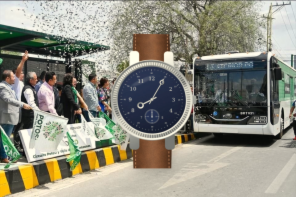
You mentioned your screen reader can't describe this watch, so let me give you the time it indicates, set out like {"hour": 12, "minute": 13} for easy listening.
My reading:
{"hour": 8, "minute": 5}
